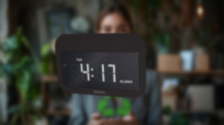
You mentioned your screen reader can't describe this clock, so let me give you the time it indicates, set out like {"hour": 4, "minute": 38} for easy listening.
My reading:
{"hour": 4, "minute": 17}
